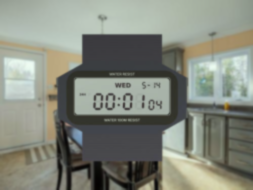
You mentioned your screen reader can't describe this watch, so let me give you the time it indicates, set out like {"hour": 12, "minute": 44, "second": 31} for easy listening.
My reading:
{"hour": 0, "minute": 1, "second": 4}
